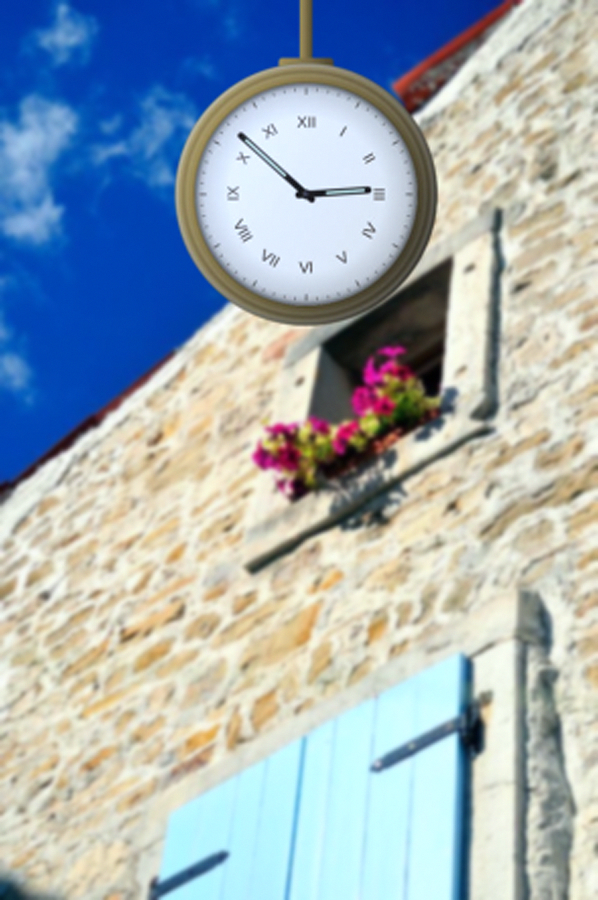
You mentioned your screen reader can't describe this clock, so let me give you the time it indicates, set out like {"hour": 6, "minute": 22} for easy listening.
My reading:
{"hour": 2, "minute": 52}
